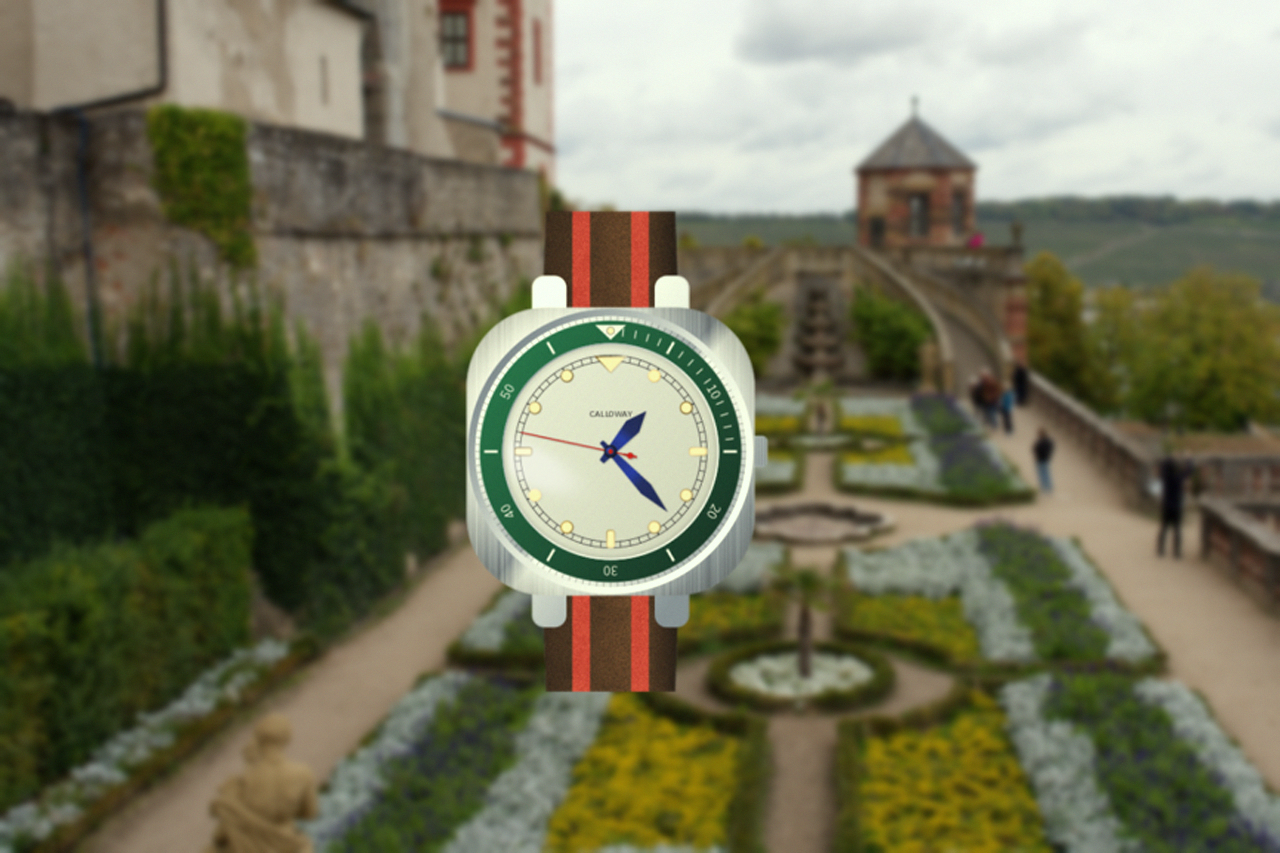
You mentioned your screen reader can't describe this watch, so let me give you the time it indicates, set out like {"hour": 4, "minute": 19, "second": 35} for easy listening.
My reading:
{"hour": 1, "minute": 22, "second": 47}
